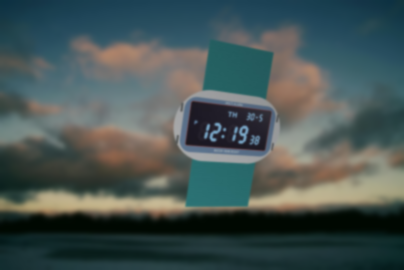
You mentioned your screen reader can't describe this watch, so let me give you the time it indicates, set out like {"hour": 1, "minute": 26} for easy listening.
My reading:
{"hour": 12, "minute": 19}
